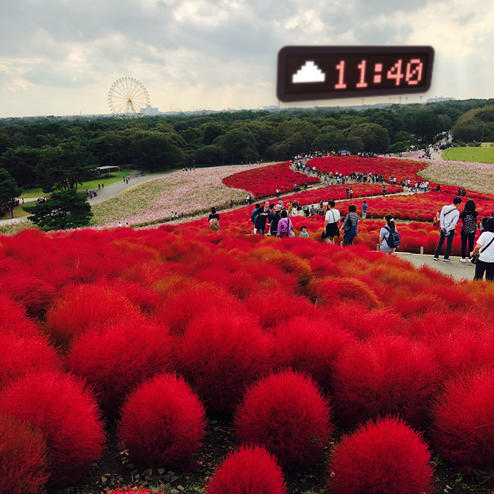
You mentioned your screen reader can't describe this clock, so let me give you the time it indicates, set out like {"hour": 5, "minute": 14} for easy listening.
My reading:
{"hour": 11, "minute": 40}
